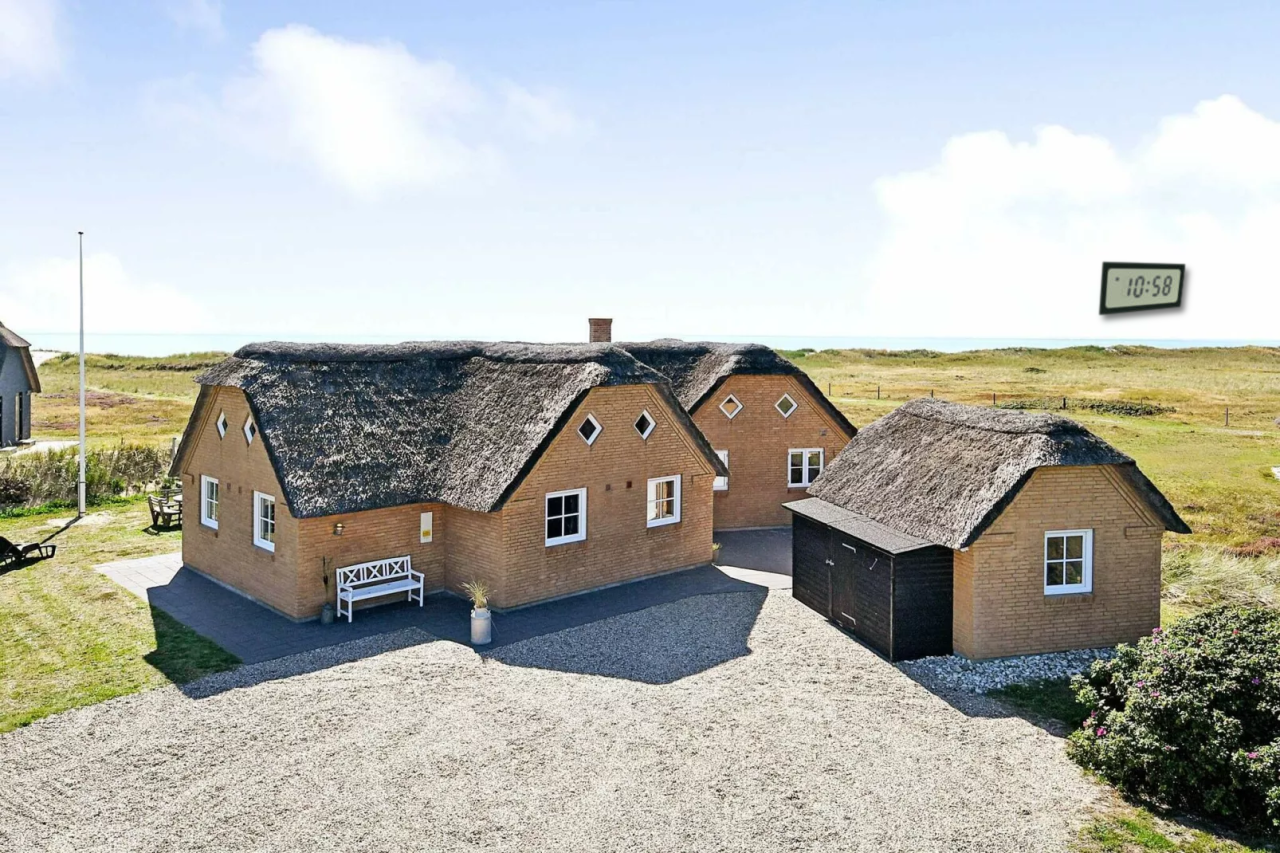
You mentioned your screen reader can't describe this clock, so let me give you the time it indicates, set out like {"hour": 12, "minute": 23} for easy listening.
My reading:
{"hour": 10, "minute": 58}
